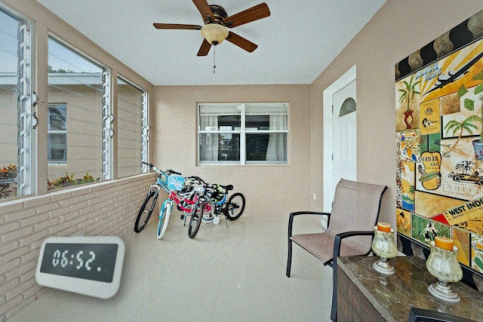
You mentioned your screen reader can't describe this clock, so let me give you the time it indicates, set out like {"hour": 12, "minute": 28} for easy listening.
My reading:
{"hour": 6, "minute": 52}
